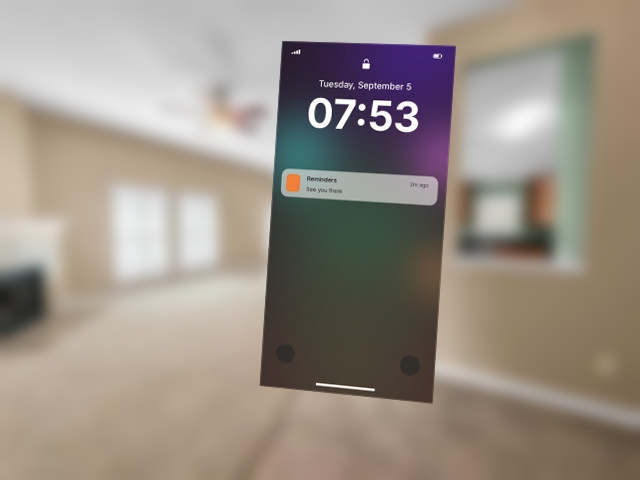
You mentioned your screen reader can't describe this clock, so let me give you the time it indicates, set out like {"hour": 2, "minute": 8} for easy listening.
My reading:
{"hour": 7, "minute": 53}
